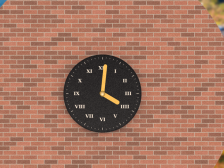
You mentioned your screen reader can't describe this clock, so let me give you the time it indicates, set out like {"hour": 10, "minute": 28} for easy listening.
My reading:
{"hour": 4, "minute": 1}
